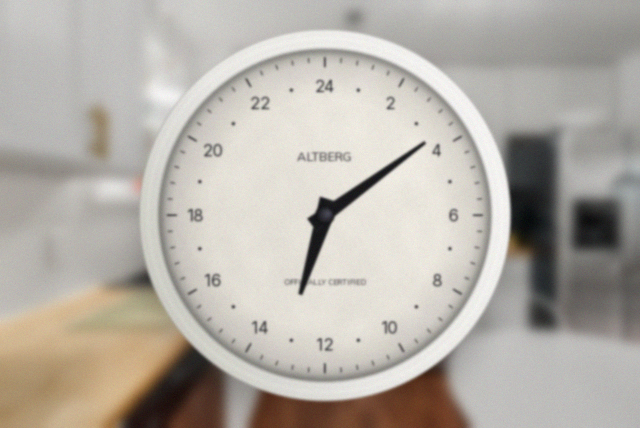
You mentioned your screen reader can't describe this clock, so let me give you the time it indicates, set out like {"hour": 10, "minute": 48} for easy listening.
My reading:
{"hour": 13, "minute": 9}
